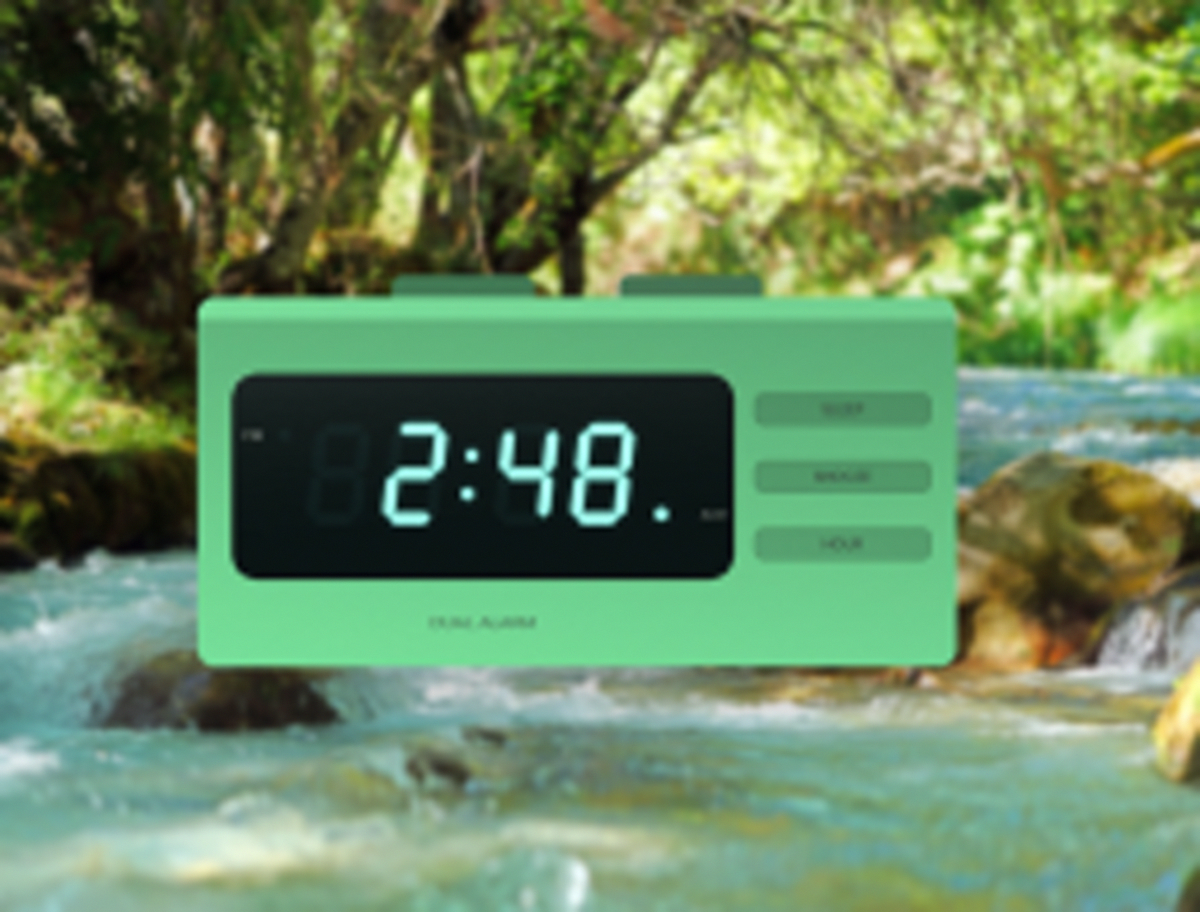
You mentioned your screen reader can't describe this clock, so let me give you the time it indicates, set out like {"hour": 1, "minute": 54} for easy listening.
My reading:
{"hour": 2, "minute": 48}
